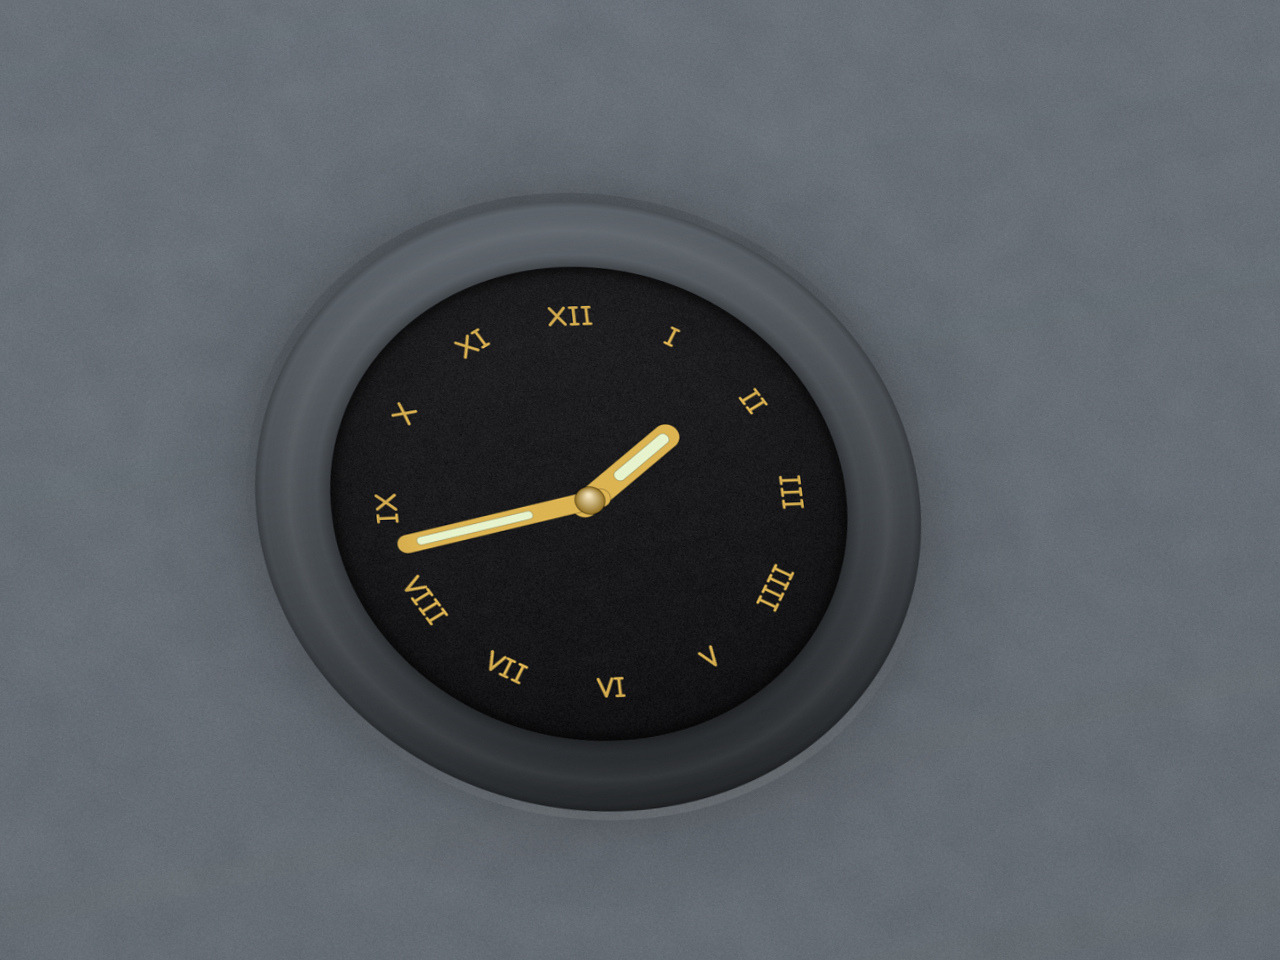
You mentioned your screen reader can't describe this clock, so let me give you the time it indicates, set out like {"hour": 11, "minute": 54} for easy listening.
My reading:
{"hour": 1, "minute": 43}
